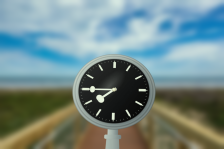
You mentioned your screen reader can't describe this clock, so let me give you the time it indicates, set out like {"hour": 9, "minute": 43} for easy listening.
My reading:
{"hour": 7, "minute": 45}
